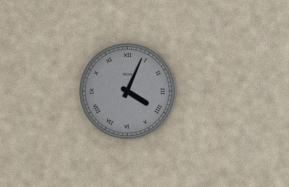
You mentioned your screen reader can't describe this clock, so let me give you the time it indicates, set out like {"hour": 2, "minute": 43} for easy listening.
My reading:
{"hour": 4, "minute": 4}
